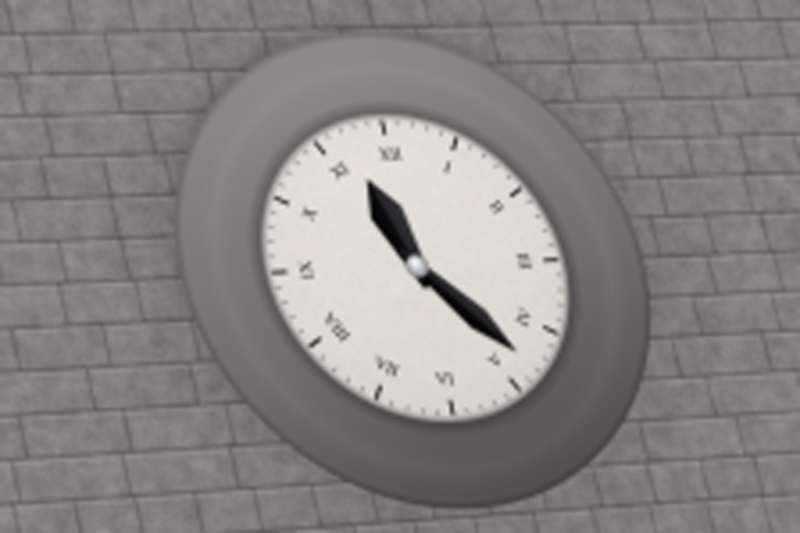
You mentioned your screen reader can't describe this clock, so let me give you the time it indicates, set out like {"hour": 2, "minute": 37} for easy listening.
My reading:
{"hour": 11, "minute": 23}
